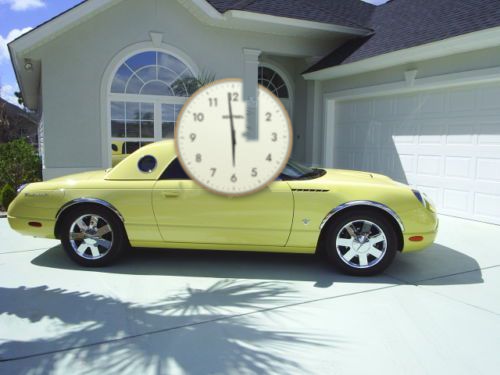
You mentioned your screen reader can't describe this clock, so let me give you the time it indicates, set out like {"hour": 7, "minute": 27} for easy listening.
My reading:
{"hour": 5, "minute": 59}
